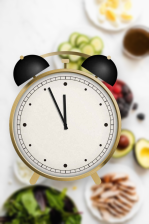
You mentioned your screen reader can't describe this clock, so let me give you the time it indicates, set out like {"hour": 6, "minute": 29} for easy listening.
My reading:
{"hour": 11, "minute": 56}
